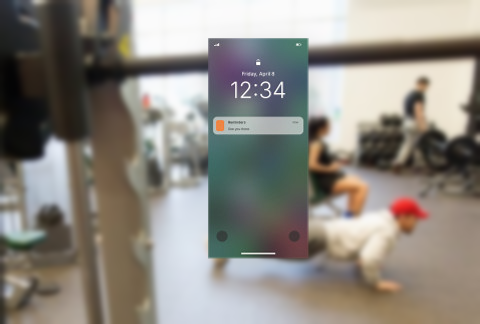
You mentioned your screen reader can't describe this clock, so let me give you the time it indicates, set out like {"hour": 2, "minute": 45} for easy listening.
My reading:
{"hour": 12, "minute": 34}
